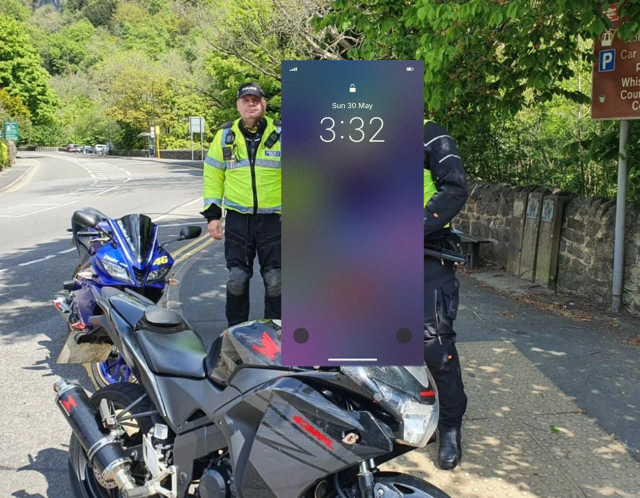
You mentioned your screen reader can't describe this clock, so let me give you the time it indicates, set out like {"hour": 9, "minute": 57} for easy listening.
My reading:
{"hour": 3, "minute": 32}
